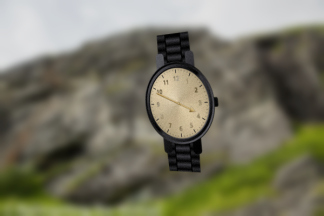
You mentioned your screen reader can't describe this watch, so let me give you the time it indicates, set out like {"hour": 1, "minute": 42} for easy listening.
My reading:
{"hour": 3, "minute": 49}
